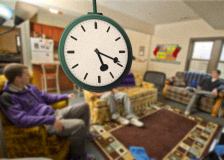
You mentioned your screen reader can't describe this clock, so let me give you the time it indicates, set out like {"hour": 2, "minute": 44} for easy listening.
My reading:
{"hour": 5, "minute": 19}
